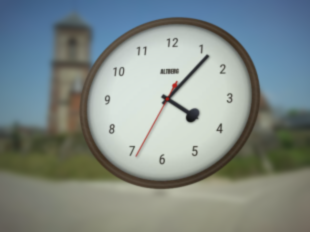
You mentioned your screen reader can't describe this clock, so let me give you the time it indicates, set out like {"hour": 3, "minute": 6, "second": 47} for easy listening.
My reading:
{"hour": 4, "minute": 6, "second": 34}
